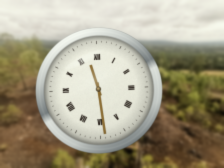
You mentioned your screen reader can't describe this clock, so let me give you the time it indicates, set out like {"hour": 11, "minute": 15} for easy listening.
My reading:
{"hour": 11, "minute": 29}
